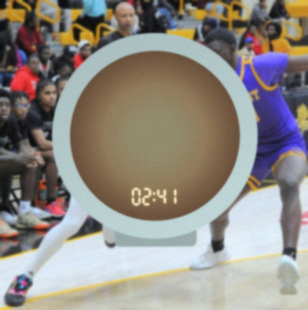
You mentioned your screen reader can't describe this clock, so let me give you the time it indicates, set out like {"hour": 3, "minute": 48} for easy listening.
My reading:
{"hour": 2, "minute": 41}
